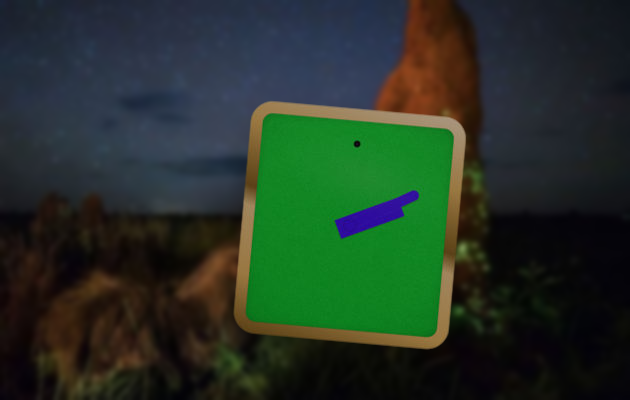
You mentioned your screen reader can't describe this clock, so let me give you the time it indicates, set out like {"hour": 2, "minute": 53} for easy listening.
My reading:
{"hour": 2, "minute": 10}
